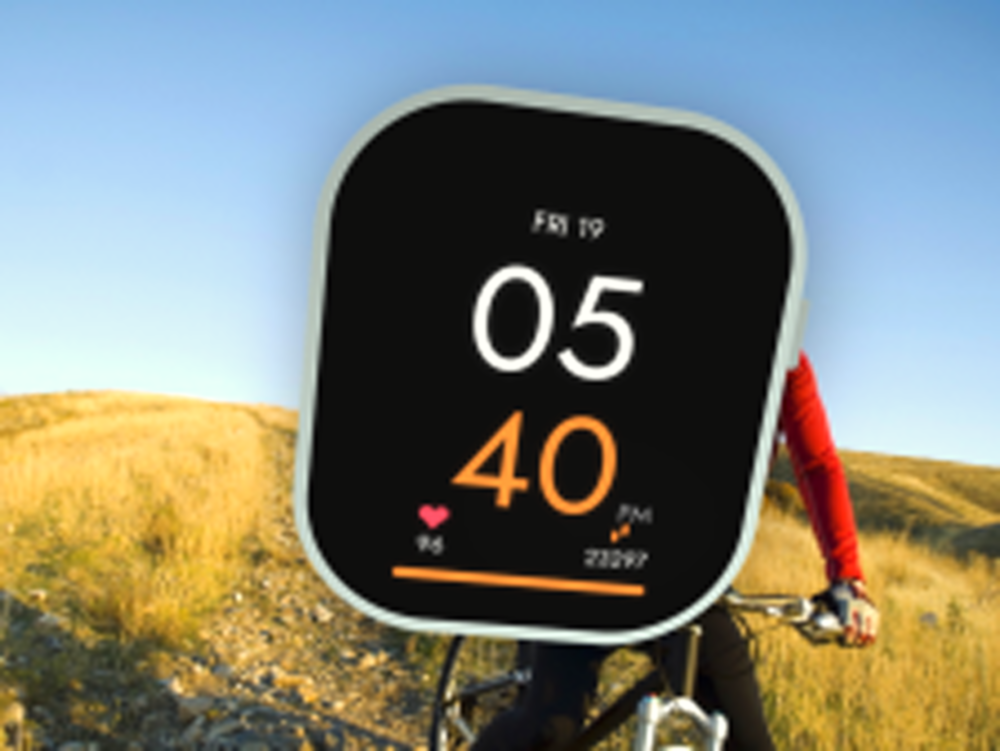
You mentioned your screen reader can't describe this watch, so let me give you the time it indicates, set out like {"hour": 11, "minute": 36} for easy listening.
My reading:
{"hour": 5, "minute": 40}
